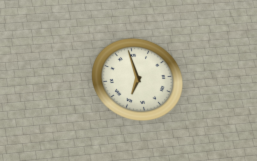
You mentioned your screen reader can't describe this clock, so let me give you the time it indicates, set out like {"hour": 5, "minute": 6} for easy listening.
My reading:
{"hour": 6, "minute": 59}
